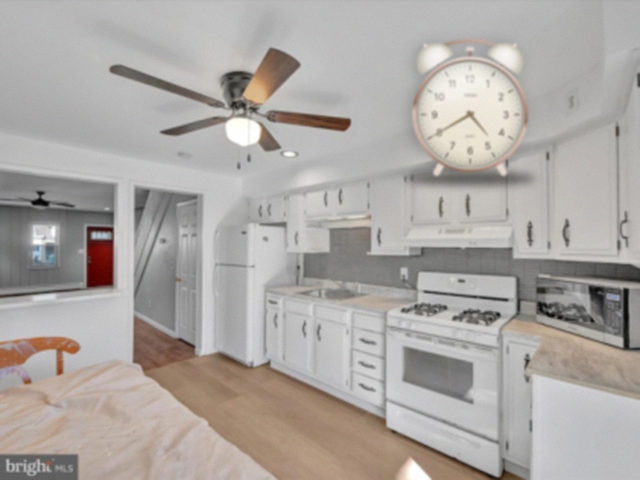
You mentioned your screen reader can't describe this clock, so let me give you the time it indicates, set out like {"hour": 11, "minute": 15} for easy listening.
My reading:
{"hour": 4, "minute": 40}
